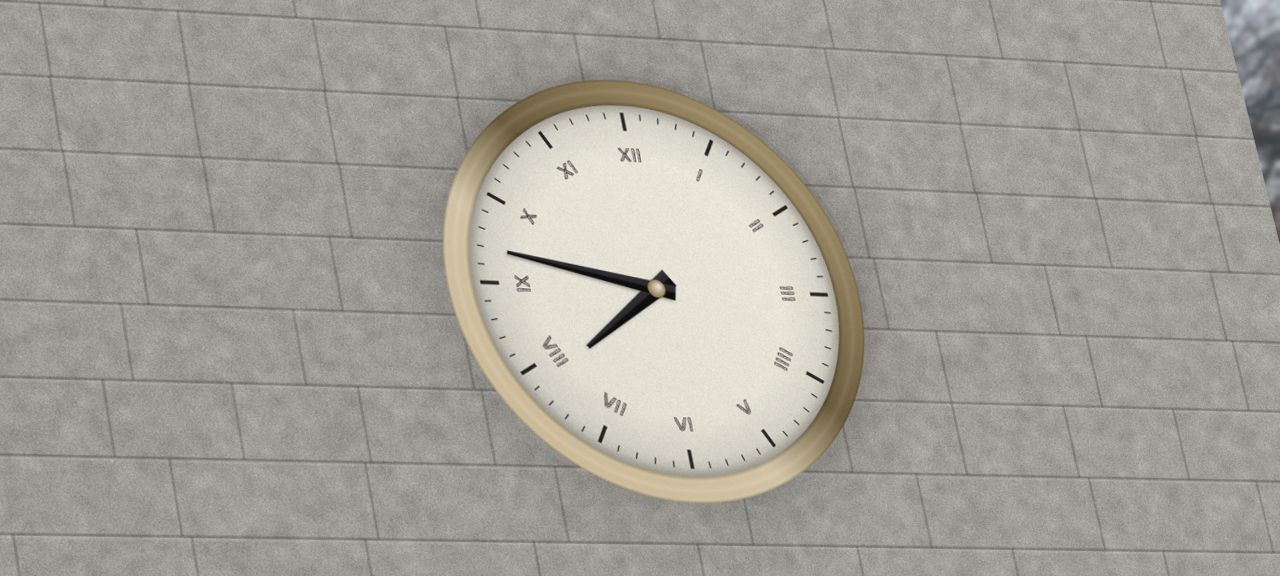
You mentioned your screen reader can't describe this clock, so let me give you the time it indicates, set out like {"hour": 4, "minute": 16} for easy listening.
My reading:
{"hour": 7, "minute": 47}
